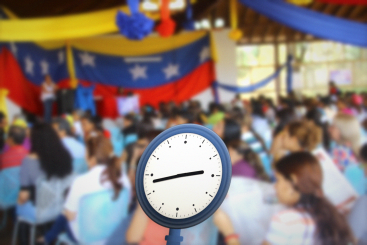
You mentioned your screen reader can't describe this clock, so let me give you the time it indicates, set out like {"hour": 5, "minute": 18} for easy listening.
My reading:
{"hour": 2, "minute": 43}
